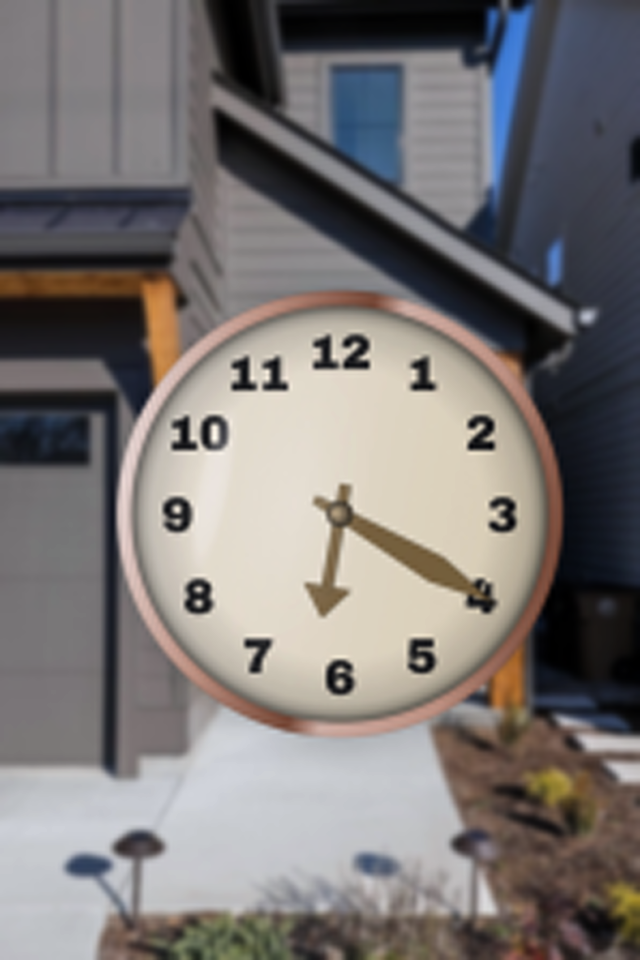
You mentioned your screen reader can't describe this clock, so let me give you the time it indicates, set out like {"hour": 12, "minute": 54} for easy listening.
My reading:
{"hour": 6, "minute": 20}
